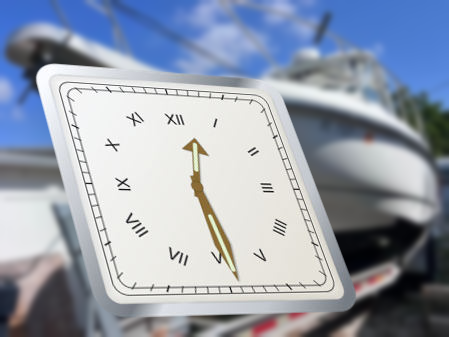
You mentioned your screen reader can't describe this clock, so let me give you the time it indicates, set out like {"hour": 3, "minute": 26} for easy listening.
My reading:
{"hour": 12, "minute": 29}
